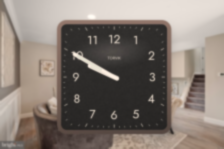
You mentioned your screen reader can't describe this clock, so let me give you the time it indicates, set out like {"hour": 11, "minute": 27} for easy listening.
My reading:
{"hour": 9, "minute": 50}
